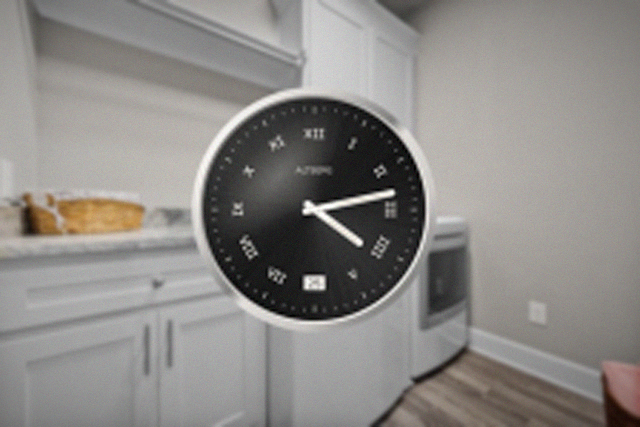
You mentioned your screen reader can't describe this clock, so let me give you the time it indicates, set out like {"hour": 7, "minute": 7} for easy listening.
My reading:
{"hour": 4, "minute": 13}
